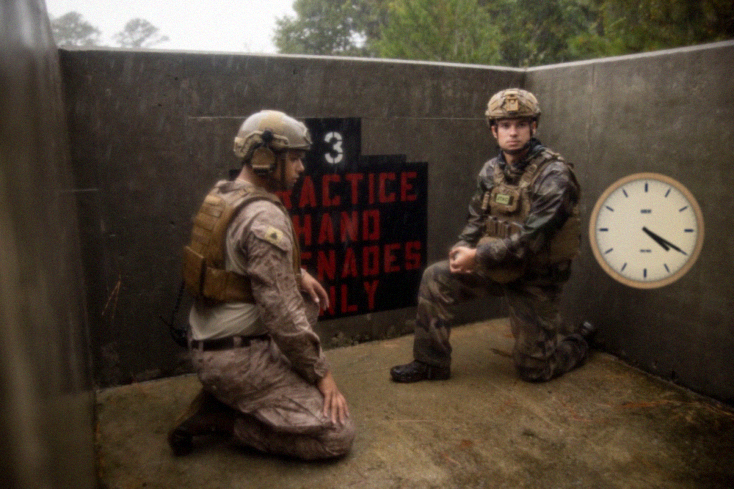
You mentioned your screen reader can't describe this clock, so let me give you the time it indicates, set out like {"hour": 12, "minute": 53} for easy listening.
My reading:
{"hour": 4, "minute": 20}
